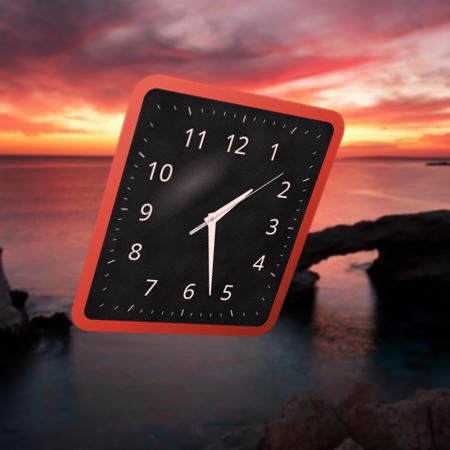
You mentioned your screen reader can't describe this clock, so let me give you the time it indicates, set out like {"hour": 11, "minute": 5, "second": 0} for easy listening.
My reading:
{"hour": 1, "minute": 27, "second": 8}
